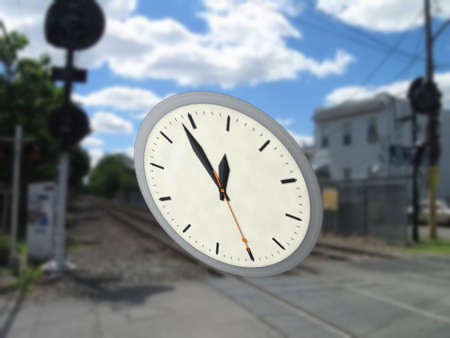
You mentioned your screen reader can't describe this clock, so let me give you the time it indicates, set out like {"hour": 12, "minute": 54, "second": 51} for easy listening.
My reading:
{"hour": 12, "minute": 58, "second": 30}
